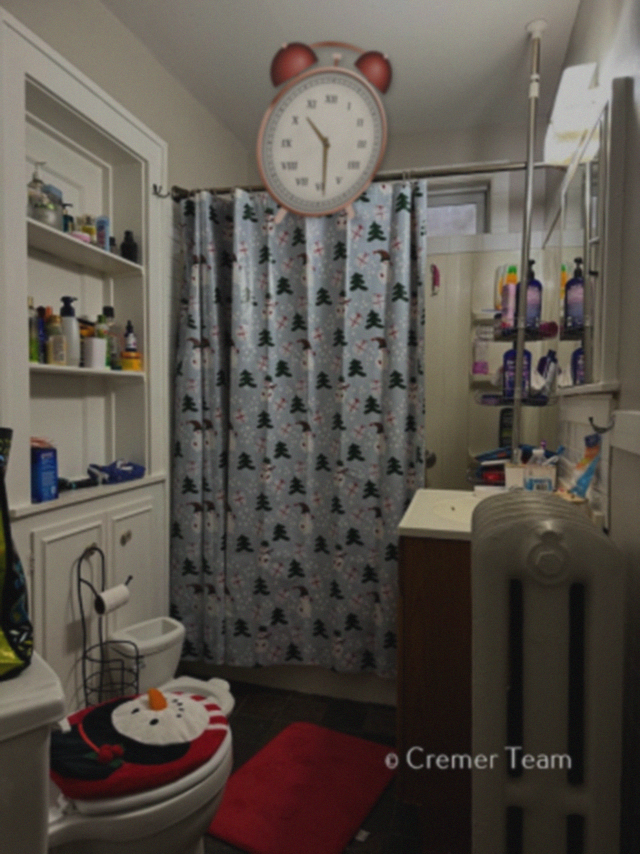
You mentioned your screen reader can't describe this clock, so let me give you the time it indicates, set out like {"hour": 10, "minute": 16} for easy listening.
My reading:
{"hour": 10, "minute": 29}
